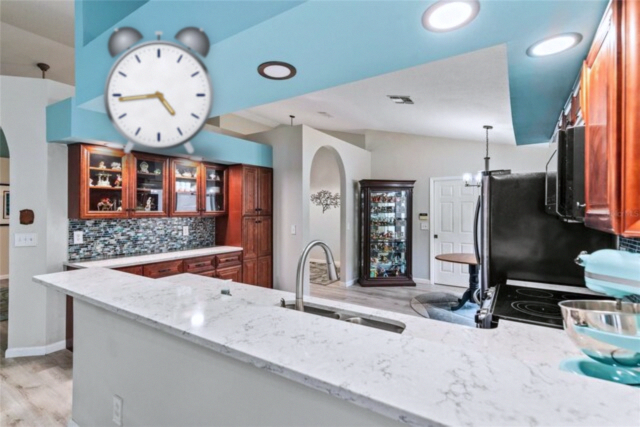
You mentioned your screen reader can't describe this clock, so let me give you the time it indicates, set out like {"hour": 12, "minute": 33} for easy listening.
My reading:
{"hour": 4, "minute": 44}
